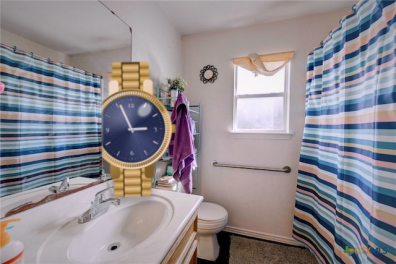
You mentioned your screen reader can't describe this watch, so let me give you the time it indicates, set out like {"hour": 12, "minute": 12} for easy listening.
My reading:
{"hour": 2, "minute": 56}
